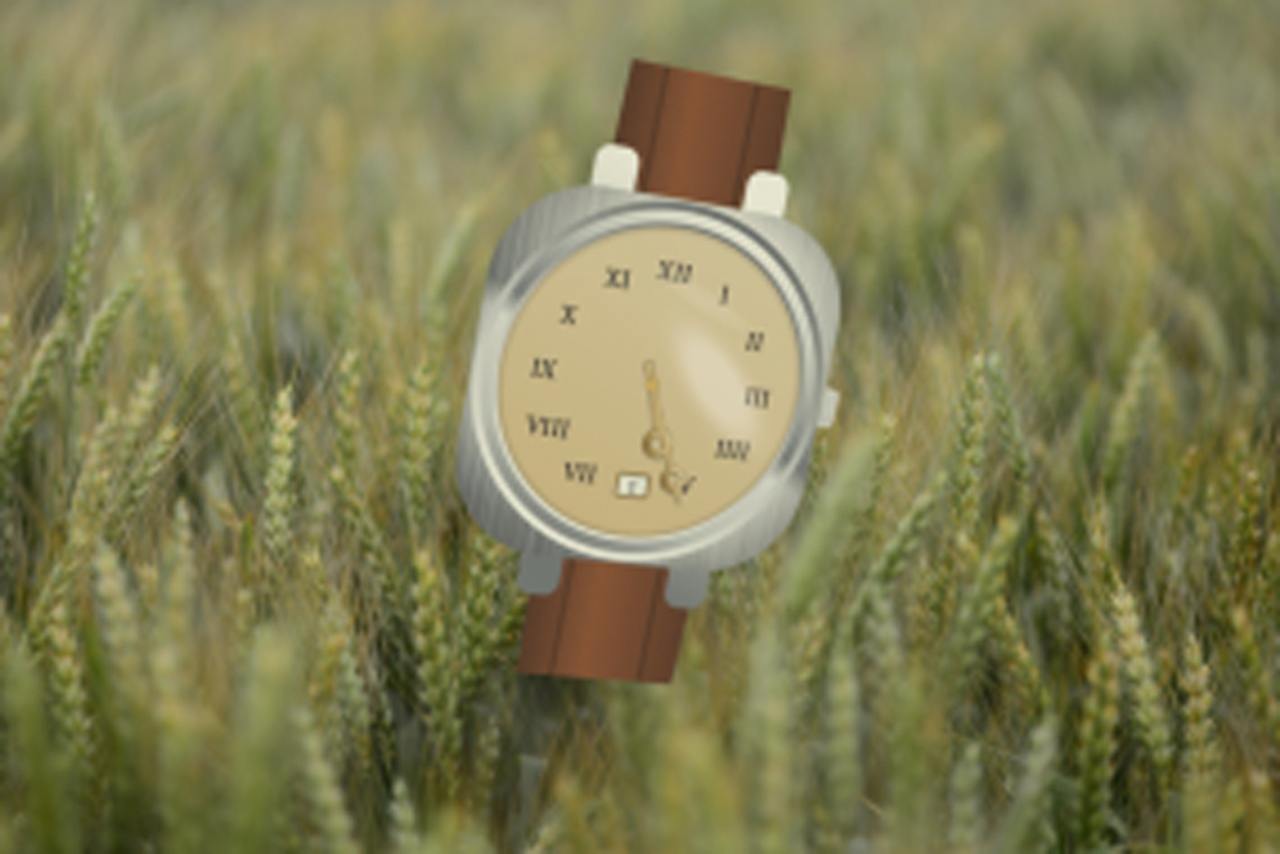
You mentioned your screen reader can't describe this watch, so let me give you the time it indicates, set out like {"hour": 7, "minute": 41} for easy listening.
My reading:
{"hour": 5, "minute": 26}
